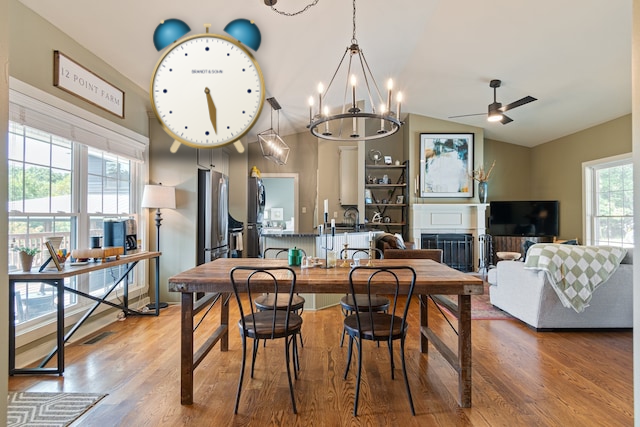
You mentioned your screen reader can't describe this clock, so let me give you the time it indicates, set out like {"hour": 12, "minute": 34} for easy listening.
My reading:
{"hour": 5, "minute": 28}
